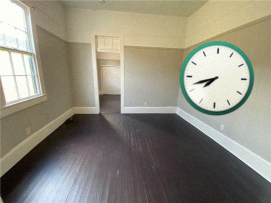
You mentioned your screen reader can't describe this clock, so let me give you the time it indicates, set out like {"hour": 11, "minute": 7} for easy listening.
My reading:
{"hour": 7, "minute": 42}
